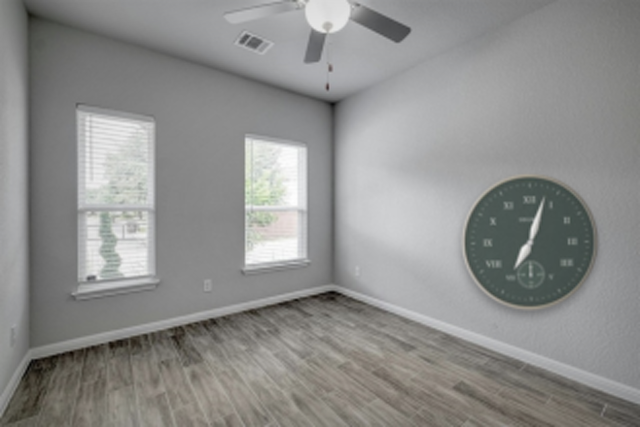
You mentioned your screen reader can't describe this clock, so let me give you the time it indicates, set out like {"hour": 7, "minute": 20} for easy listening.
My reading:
{"hour": 7, "minute": 3}
